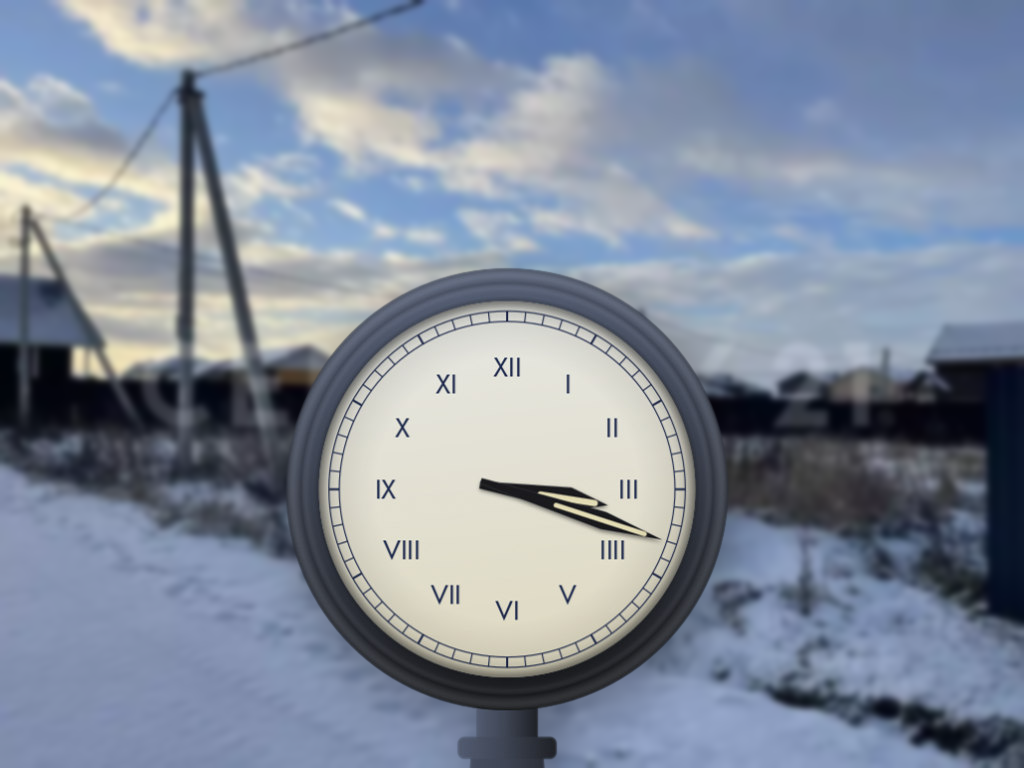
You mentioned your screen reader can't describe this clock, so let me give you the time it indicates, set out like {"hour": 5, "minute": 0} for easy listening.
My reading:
{"hour": 3, "minute": 18}
